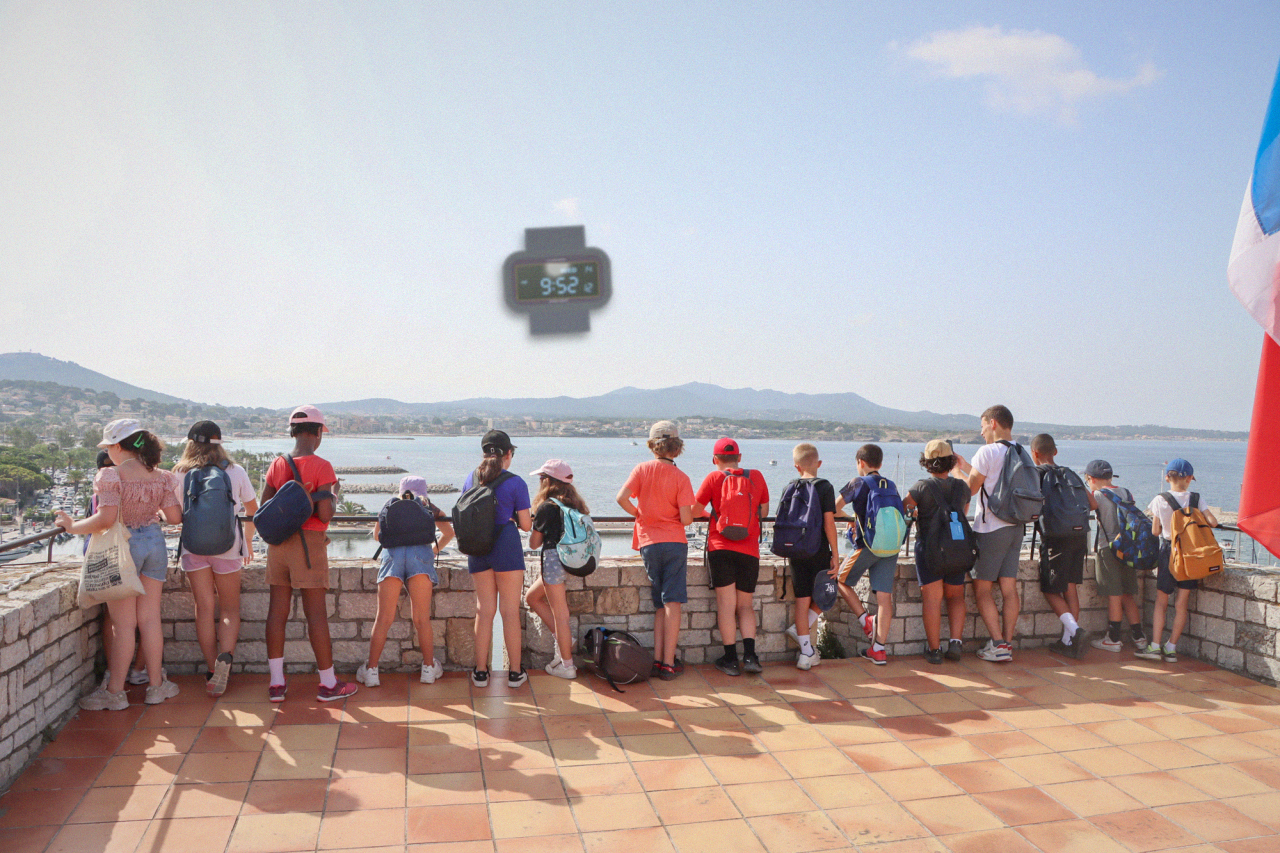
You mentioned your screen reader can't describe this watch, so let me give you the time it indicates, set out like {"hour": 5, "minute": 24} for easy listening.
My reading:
{"hour": 9, "minute": 52}
